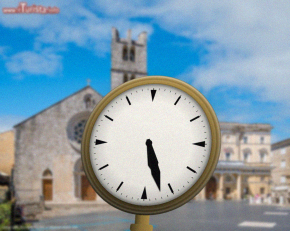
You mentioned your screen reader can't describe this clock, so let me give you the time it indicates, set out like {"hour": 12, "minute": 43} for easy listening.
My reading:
{"hour": 5, "minute": 27}
